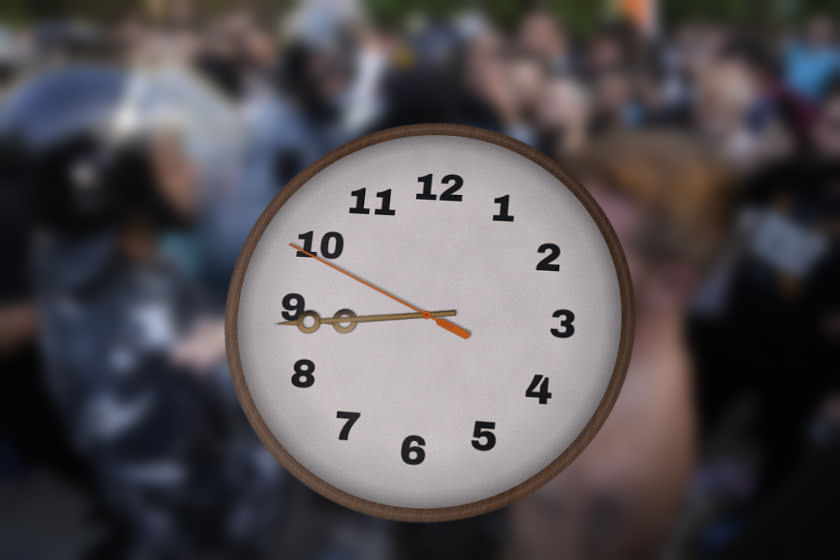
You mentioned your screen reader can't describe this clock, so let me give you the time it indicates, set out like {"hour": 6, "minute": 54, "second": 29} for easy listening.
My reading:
{"hour": 8, "minute": 43, "second": 49}
